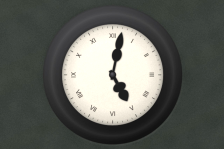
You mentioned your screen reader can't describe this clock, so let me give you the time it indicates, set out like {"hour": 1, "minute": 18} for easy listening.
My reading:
{"hour": 5, "minute": 2}
